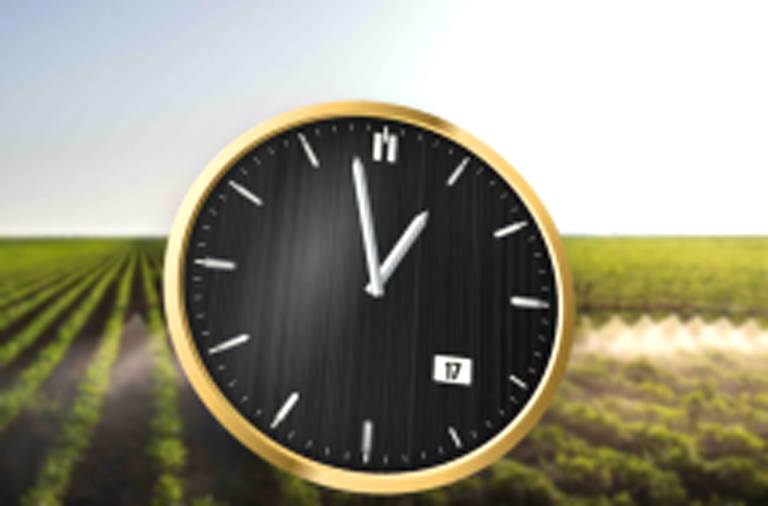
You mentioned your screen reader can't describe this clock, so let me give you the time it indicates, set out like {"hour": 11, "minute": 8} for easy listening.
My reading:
{"hour": 12, "minute": 58}
